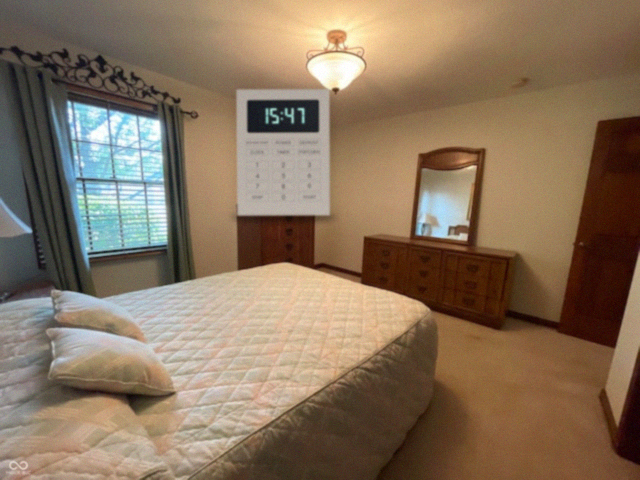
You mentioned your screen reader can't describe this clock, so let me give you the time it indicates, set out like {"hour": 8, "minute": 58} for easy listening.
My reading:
{"hour": 15, "minute": 47}
